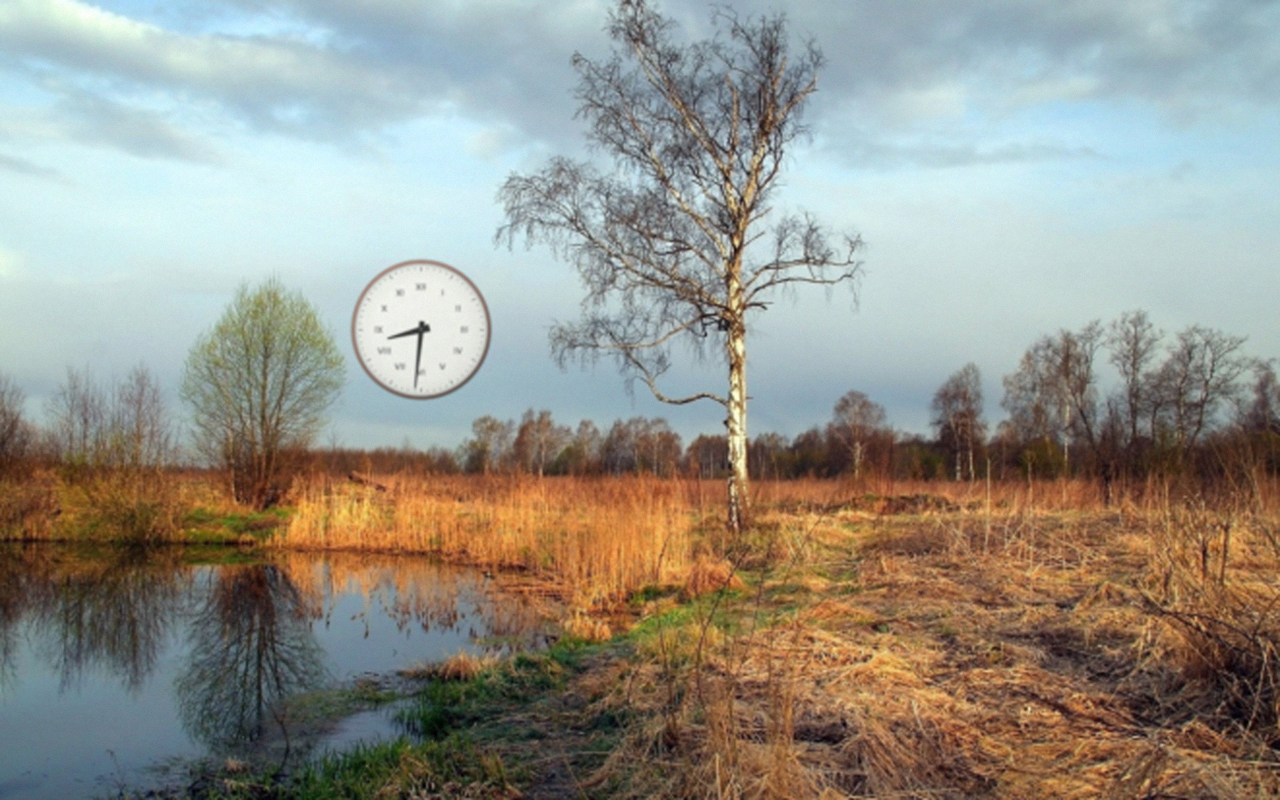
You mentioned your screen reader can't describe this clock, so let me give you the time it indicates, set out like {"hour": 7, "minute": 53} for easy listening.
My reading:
{"hour": 8, "minute": 31}
